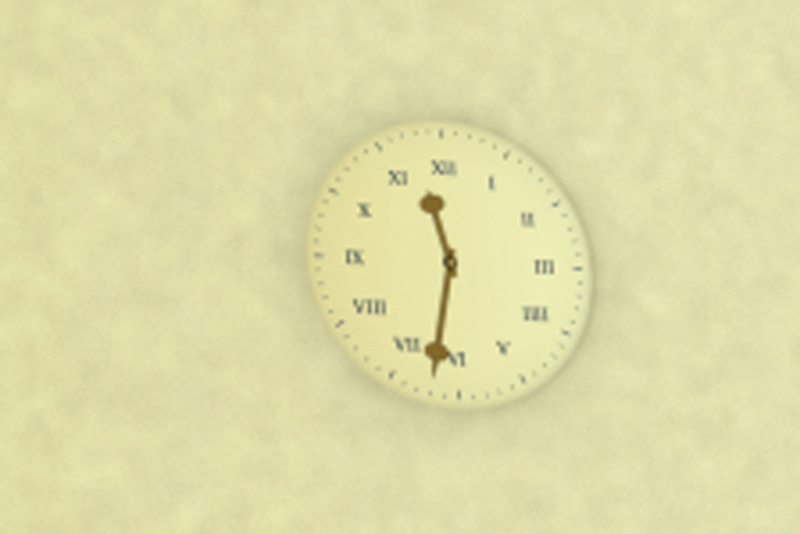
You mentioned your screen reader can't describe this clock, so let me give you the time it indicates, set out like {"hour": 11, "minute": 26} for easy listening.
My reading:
{"hour": 11, "minute": 32}
